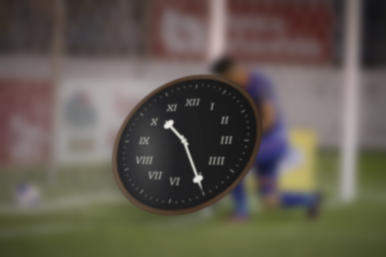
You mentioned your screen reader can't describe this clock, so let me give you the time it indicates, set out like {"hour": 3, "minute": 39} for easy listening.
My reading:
{"hour": 10, "minute": 25}
